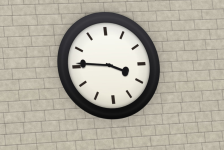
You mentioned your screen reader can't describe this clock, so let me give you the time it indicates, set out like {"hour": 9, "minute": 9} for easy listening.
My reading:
{"hour": 3, "minute": 46}
